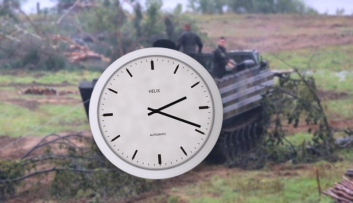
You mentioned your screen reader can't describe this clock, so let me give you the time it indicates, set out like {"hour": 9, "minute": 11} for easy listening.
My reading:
{"hour": 2, "minute": 19}
